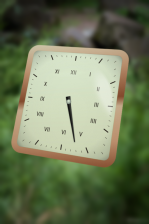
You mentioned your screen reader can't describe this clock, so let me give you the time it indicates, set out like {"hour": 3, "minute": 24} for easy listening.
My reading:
{"hour": 5, "minute": 27}
